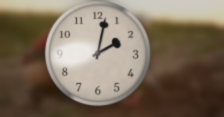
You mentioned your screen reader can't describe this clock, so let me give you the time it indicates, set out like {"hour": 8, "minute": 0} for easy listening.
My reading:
{"hour": 2, "minute": 2}
